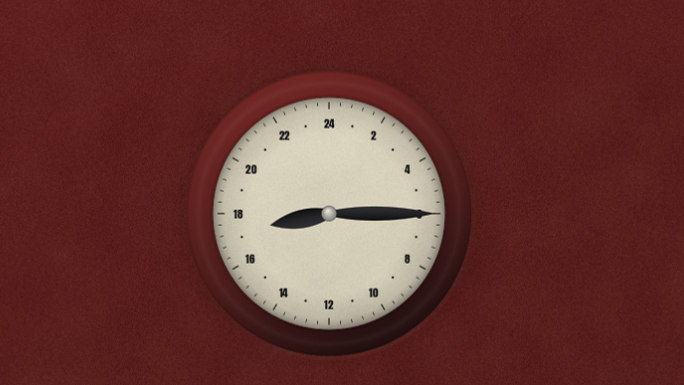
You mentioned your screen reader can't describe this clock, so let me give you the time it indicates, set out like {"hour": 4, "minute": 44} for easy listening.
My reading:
{"hour": 17, "minute": 15}
